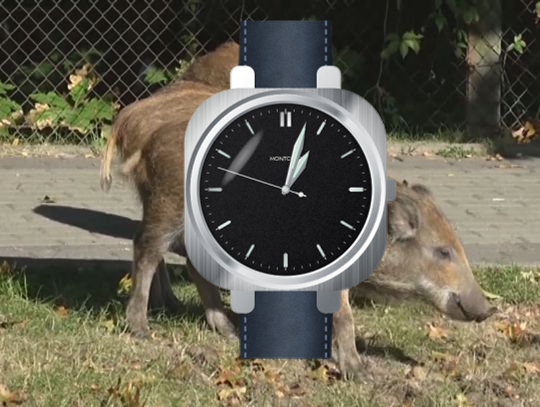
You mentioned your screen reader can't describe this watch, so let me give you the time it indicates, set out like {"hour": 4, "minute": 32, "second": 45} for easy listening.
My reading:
{"hour": 1, "minute": 2, "second": 48}
